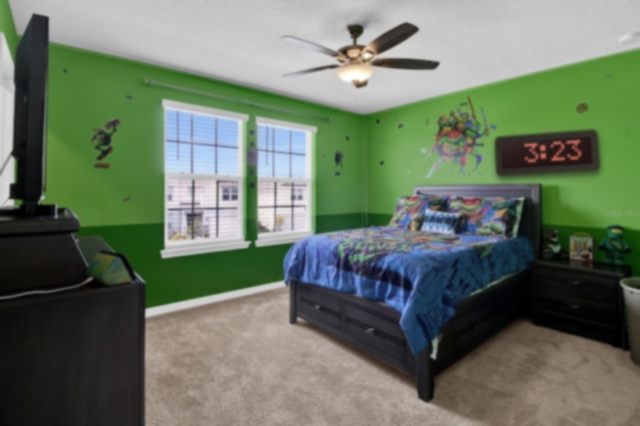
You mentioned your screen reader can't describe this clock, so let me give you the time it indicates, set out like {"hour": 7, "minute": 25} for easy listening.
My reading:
{"hour": 3, "minute": 23}
